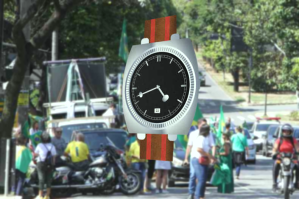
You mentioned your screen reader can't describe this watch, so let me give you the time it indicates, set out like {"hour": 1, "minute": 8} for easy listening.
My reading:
{"hour": 4, "minute": 42}
